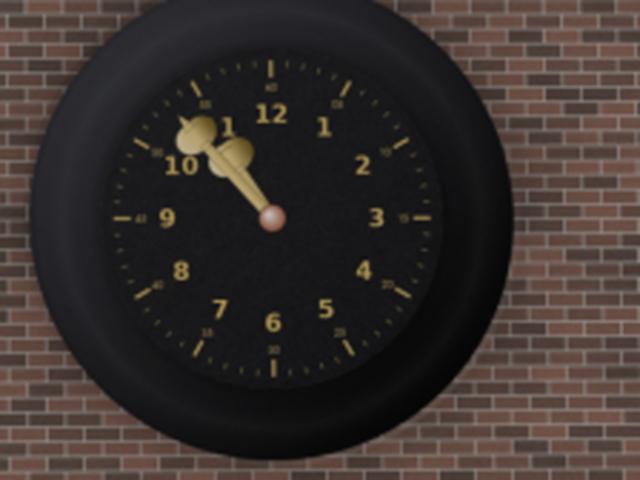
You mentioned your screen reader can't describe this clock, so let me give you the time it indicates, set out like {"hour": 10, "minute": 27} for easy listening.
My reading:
{"hour": 10, "minute": 53}
